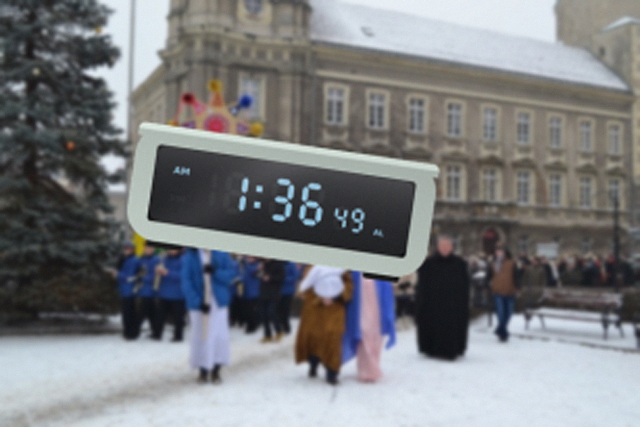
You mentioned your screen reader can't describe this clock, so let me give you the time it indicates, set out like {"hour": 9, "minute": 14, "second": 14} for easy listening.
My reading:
{"hour": 1, "minute": 36, "second": 49}
